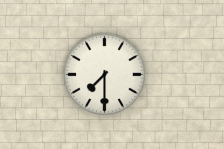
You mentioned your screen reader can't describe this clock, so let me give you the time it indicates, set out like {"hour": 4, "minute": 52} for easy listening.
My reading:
{"hour": 7, "minute": 30}
